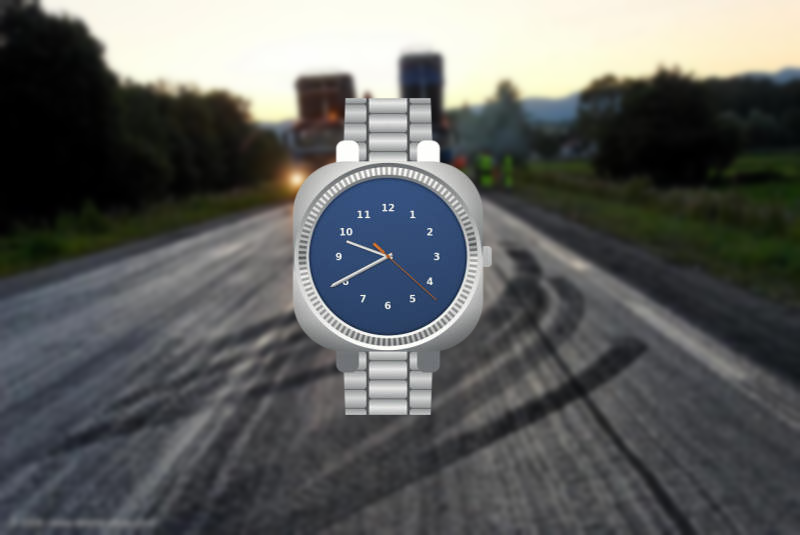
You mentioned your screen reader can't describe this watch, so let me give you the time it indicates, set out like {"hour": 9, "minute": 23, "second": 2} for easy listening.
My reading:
{"hour": 9, "minute": 40, "second": 22}
